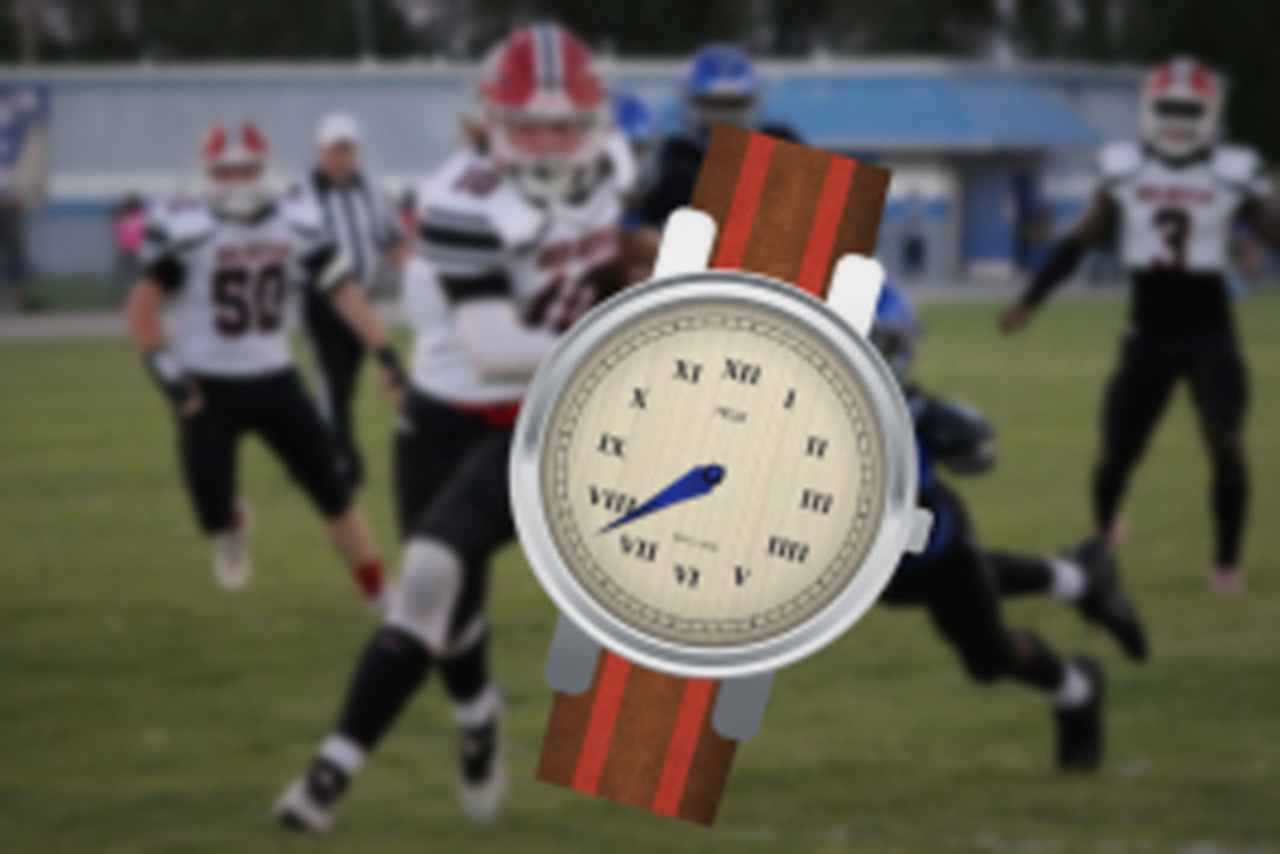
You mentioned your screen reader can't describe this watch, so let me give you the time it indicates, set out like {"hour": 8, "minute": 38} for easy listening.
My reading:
{"hour": 7, "minute": 38}
